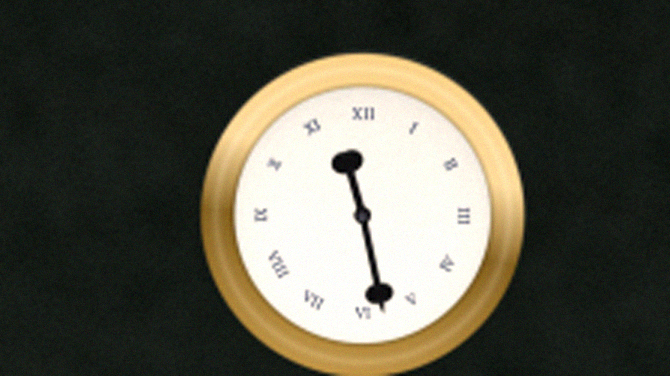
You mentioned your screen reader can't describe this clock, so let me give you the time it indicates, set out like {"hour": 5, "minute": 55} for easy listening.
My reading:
{"hour": 11, "minute": 28}
